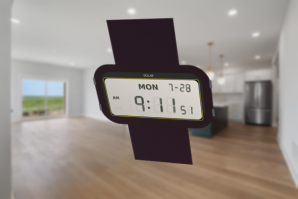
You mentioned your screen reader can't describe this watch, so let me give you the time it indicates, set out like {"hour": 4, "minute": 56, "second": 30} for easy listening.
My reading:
{"hour": 9, "minute": 11, "second": 51}
